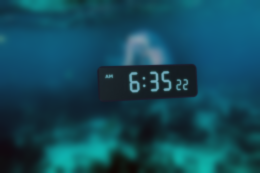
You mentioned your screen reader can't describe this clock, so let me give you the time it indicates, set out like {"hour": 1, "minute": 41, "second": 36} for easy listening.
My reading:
{"hour": 6, "minute": 35, "second": 22}
